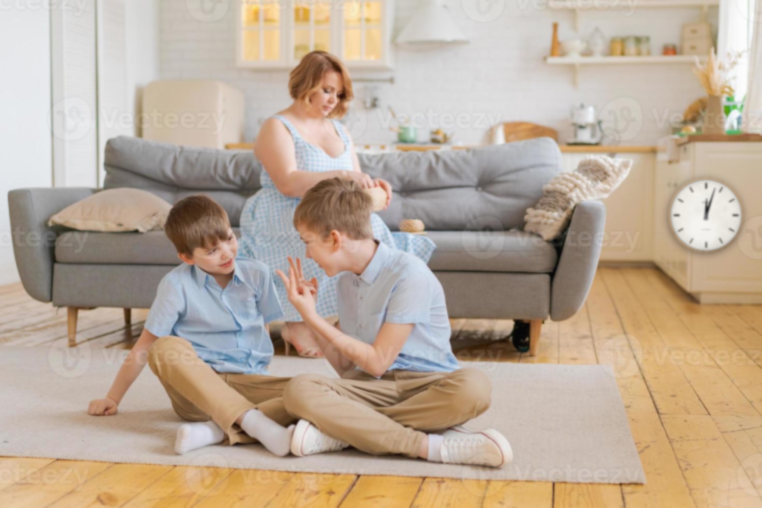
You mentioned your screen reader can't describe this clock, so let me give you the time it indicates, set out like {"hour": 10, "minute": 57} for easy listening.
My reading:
{"hour": 12, "minute": 3}
